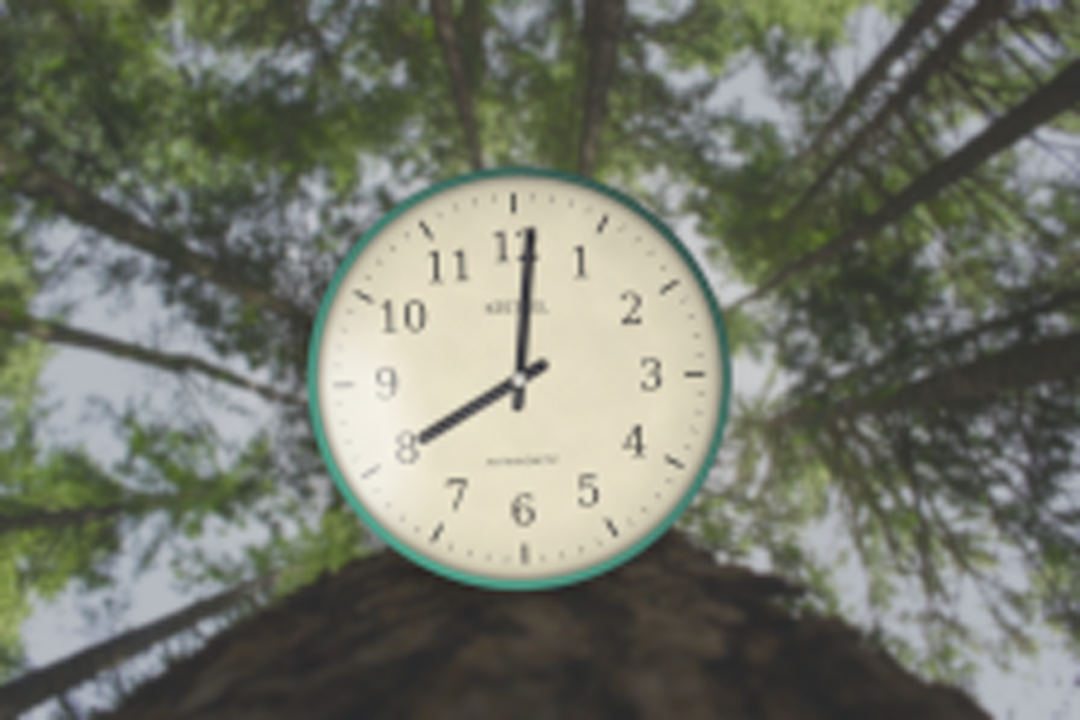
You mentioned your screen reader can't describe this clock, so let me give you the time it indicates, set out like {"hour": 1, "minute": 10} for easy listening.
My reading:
{"hour": 8, "minute": 1}
